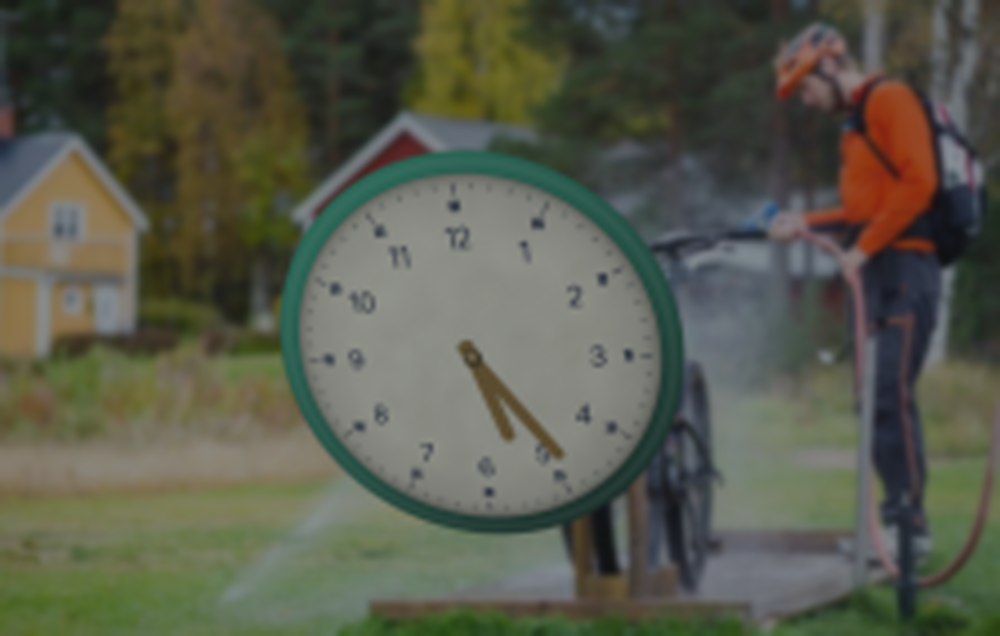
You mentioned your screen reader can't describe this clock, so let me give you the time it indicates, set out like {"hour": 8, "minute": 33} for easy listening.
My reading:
{"hour": 5, "minute": 24}
